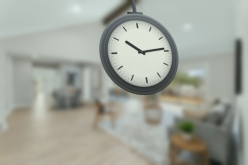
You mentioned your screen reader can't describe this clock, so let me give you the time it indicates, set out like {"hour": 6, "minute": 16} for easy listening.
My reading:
{"hour": 10, "minute": 14}
